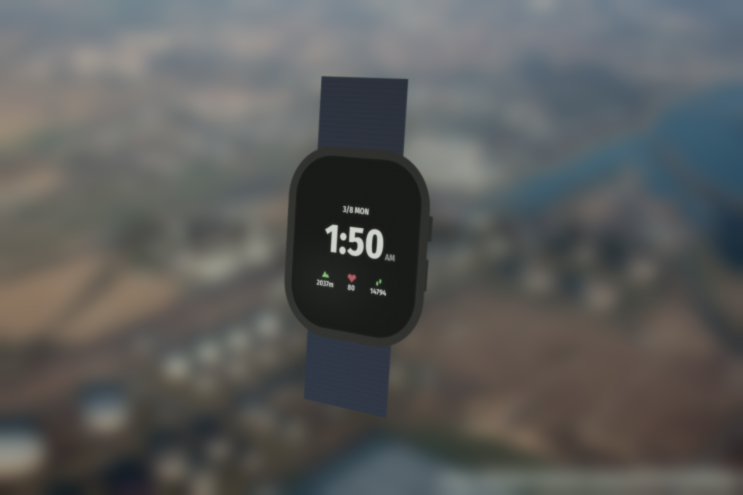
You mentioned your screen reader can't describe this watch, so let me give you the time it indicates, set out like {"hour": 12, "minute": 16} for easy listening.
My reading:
{"hour": 1, "minute": 50}
